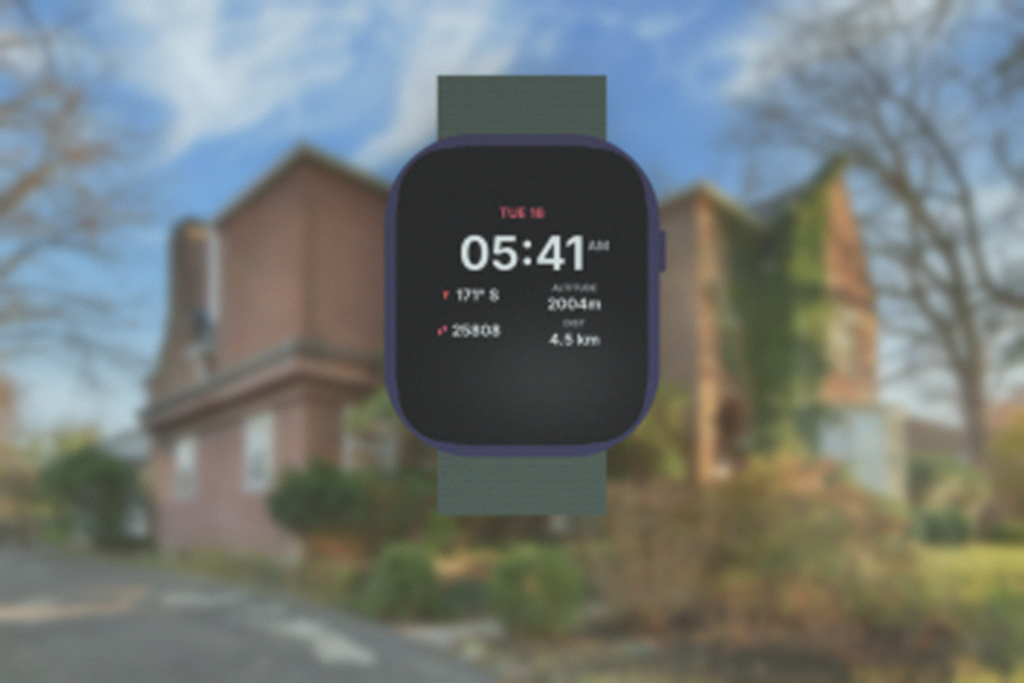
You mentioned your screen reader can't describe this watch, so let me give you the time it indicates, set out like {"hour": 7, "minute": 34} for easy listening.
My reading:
{"hour": 5, "minute": 41}
